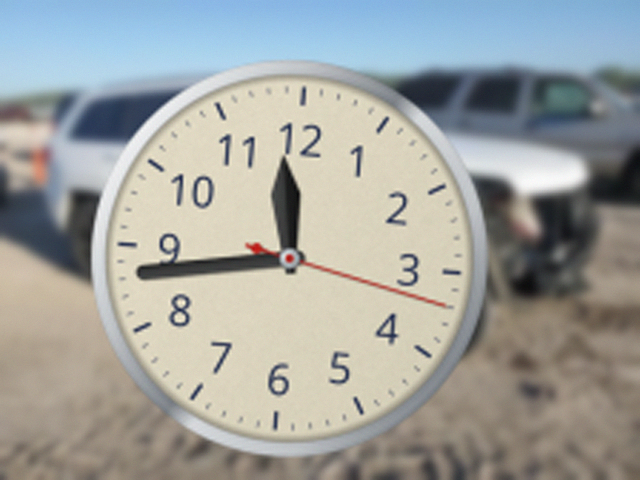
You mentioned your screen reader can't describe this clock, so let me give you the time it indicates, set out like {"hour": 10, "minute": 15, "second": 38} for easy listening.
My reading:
{"hour": 11, "minute": 43, "second": 17}
